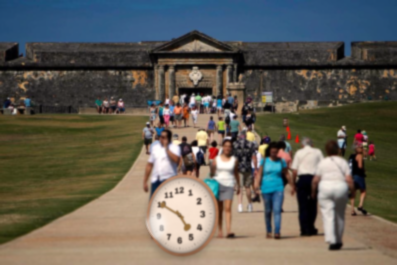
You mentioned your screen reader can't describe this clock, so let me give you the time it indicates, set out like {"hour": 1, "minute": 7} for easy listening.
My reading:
{"hour": 4, "minute": 50}
